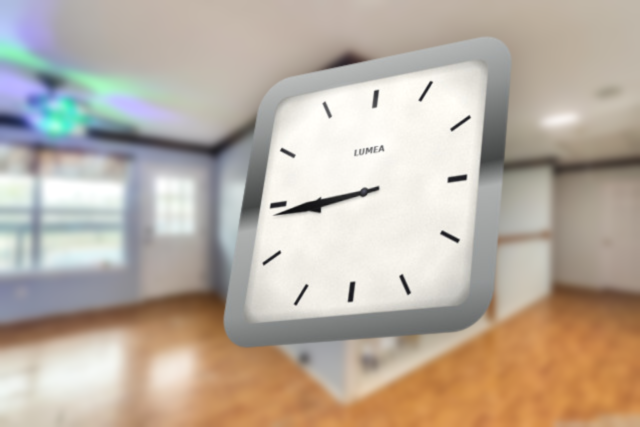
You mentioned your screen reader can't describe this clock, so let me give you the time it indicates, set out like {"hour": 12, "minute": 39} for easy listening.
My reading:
{"hour": 8, "minute": 44}
